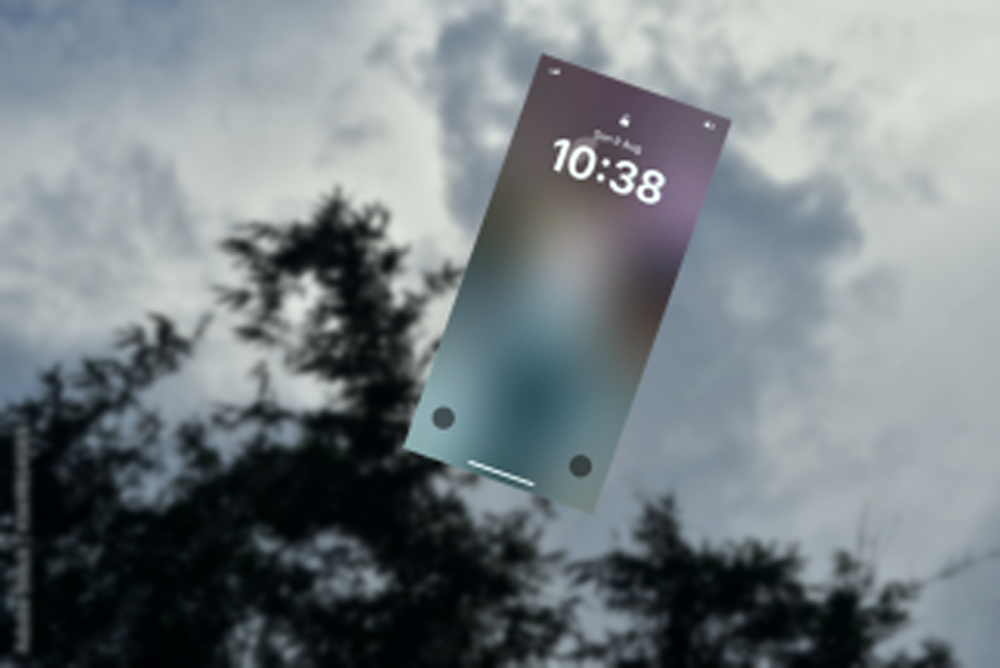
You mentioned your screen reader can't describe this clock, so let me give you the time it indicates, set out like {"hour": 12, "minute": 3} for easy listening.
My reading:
{"hour": 10, "minute": 38}
